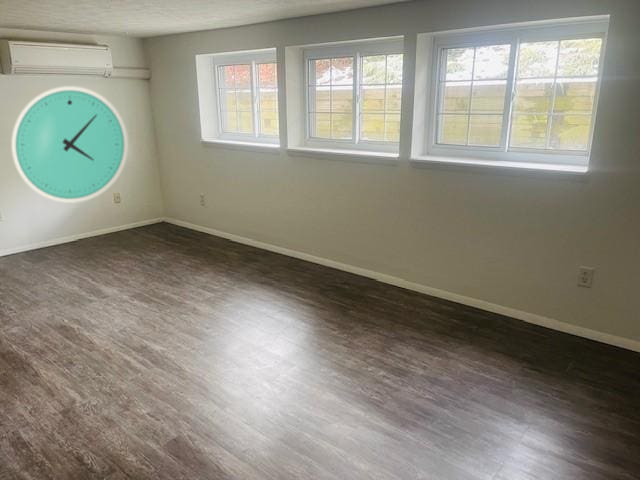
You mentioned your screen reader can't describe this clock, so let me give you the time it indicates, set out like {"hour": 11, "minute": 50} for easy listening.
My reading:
{"hour": 4, "minute": 7}
